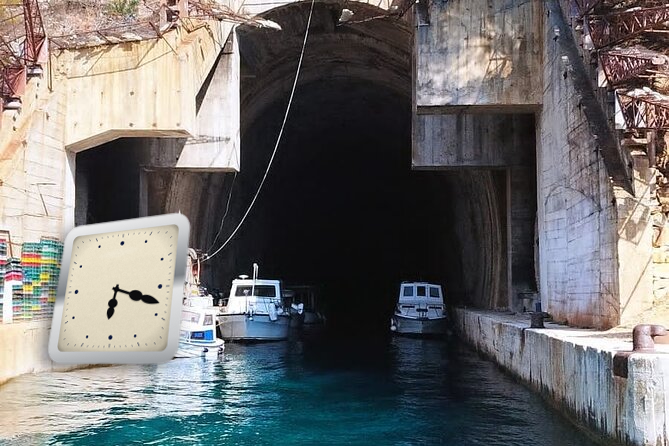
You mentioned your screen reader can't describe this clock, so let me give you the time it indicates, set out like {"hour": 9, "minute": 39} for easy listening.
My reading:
{"hour": 6, "minute": 18}
